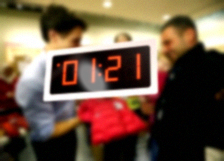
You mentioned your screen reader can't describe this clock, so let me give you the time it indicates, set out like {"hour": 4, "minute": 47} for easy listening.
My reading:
{"hour": 1, "minute": 21}
